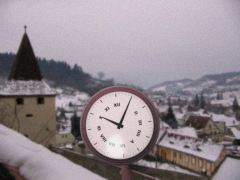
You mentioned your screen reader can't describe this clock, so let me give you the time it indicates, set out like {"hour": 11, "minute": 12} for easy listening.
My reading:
{"hour": 10, "minute": 5}
